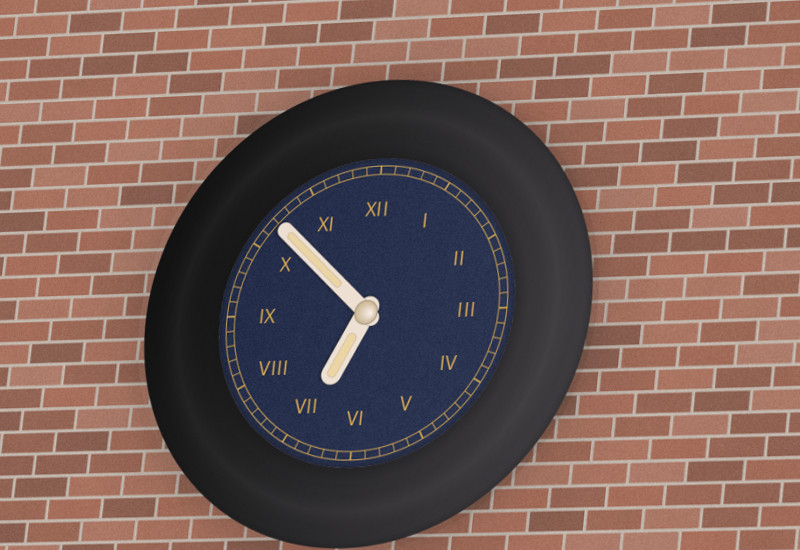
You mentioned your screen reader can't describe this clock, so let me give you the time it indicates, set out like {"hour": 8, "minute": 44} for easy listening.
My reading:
{"hour": 6, "minute": 52}
